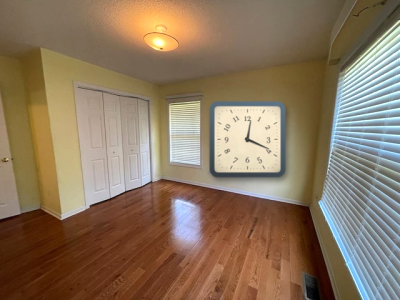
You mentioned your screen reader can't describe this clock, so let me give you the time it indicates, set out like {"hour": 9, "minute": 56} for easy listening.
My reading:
{"hour": 12, "minute": 19}
